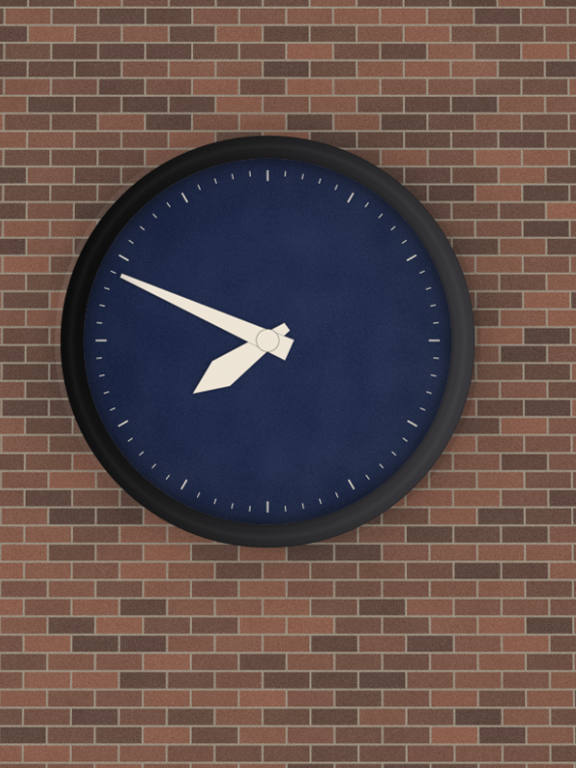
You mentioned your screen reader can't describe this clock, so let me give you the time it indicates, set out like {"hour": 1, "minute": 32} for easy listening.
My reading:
{"hour": 7, "minute": 49}
